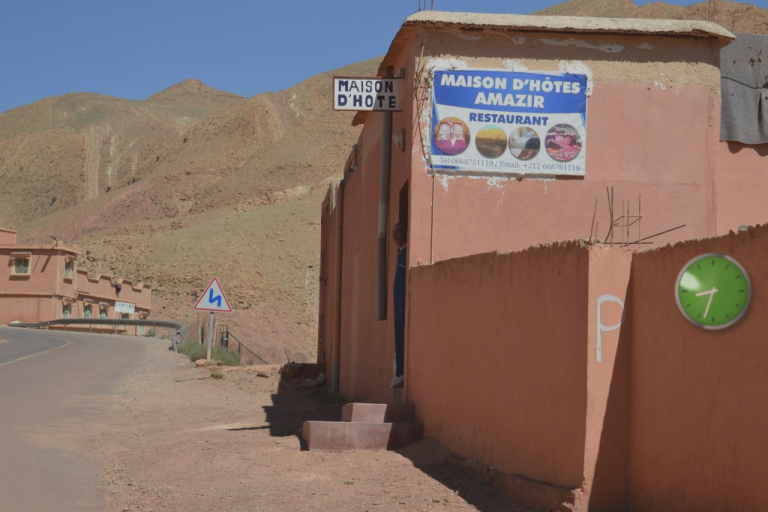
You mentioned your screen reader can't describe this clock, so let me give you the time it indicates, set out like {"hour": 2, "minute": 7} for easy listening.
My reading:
{"hour": 8, "minute": 33}
